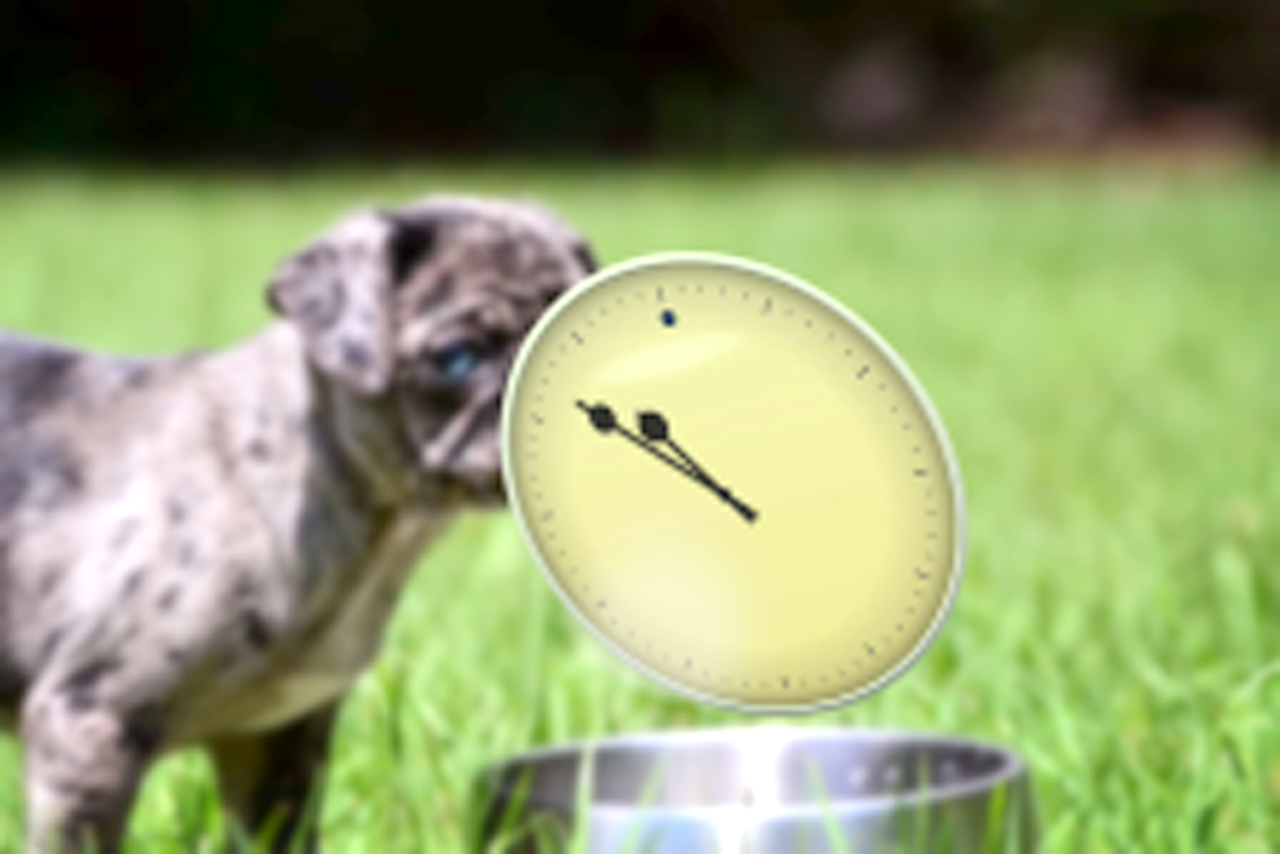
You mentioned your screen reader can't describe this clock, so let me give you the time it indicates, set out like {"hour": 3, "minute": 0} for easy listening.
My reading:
{"hour": 10, "minute": 52}
